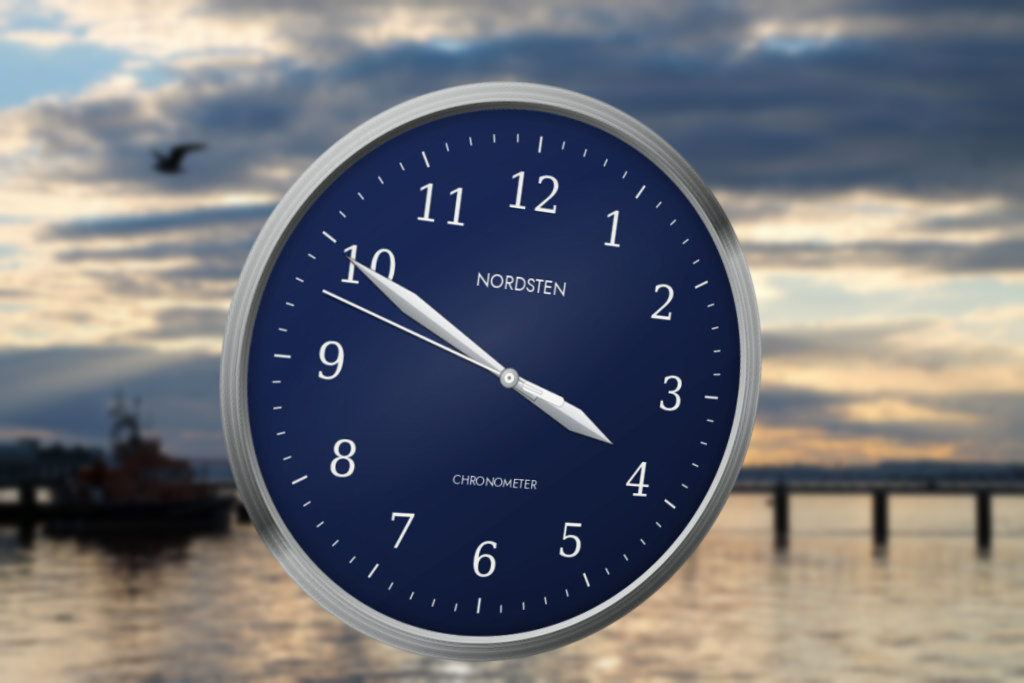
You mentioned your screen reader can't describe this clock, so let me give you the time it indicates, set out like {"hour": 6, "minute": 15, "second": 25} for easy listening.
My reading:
{"hour": 3, "minute": 49, "second": 48}
